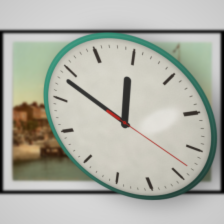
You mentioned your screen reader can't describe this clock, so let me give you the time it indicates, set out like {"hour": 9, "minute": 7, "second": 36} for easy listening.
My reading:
{"hour": 12, "minute": 53, "second": 23}
